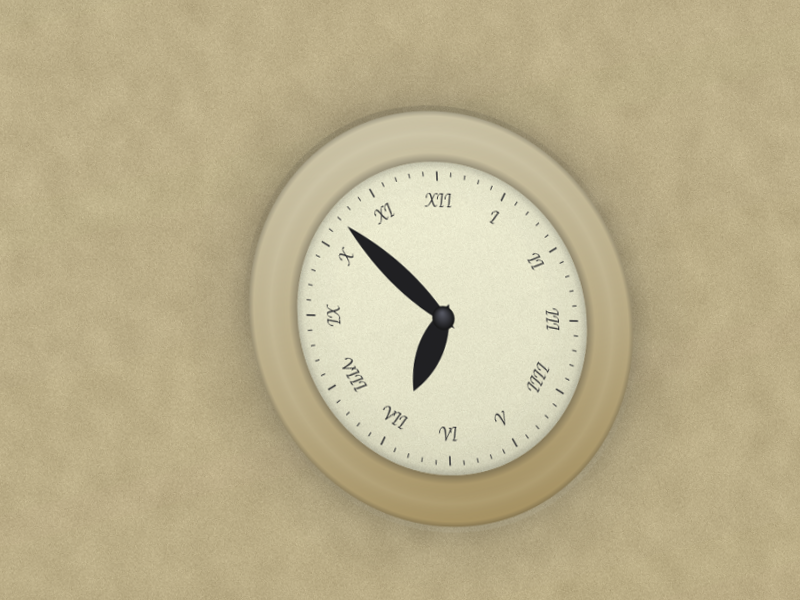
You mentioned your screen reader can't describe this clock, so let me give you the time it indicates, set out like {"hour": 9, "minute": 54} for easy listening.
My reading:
{"hour": 6, "minute": 52}
